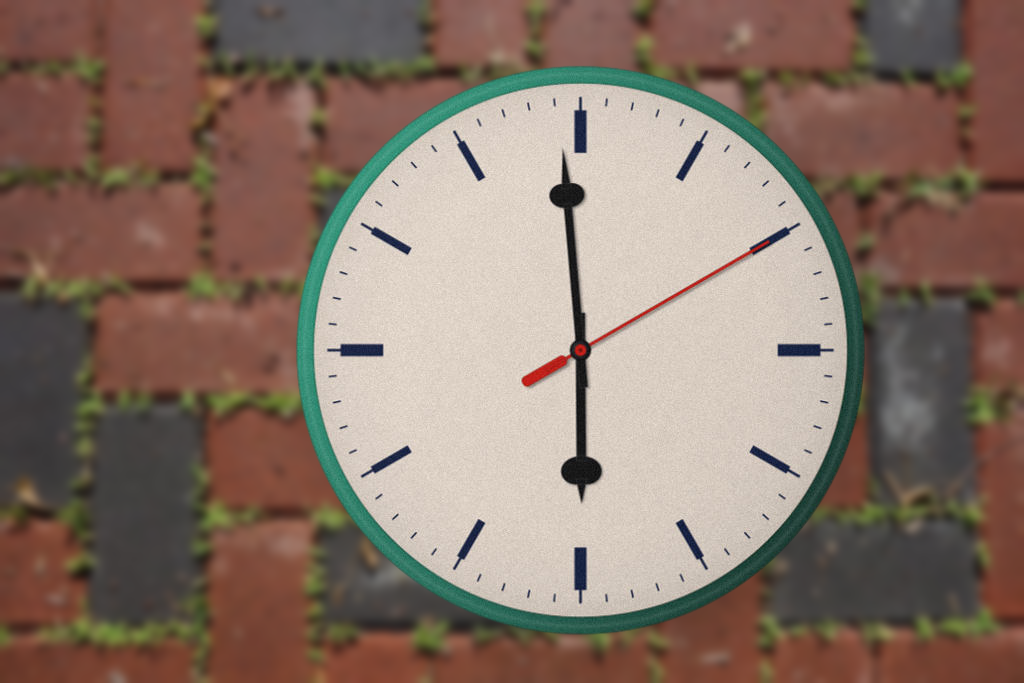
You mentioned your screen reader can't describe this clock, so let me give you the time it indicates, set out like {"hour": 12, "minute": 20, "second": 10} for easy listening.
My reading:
{"hour": 5, "minute": 59, "second": 10}
